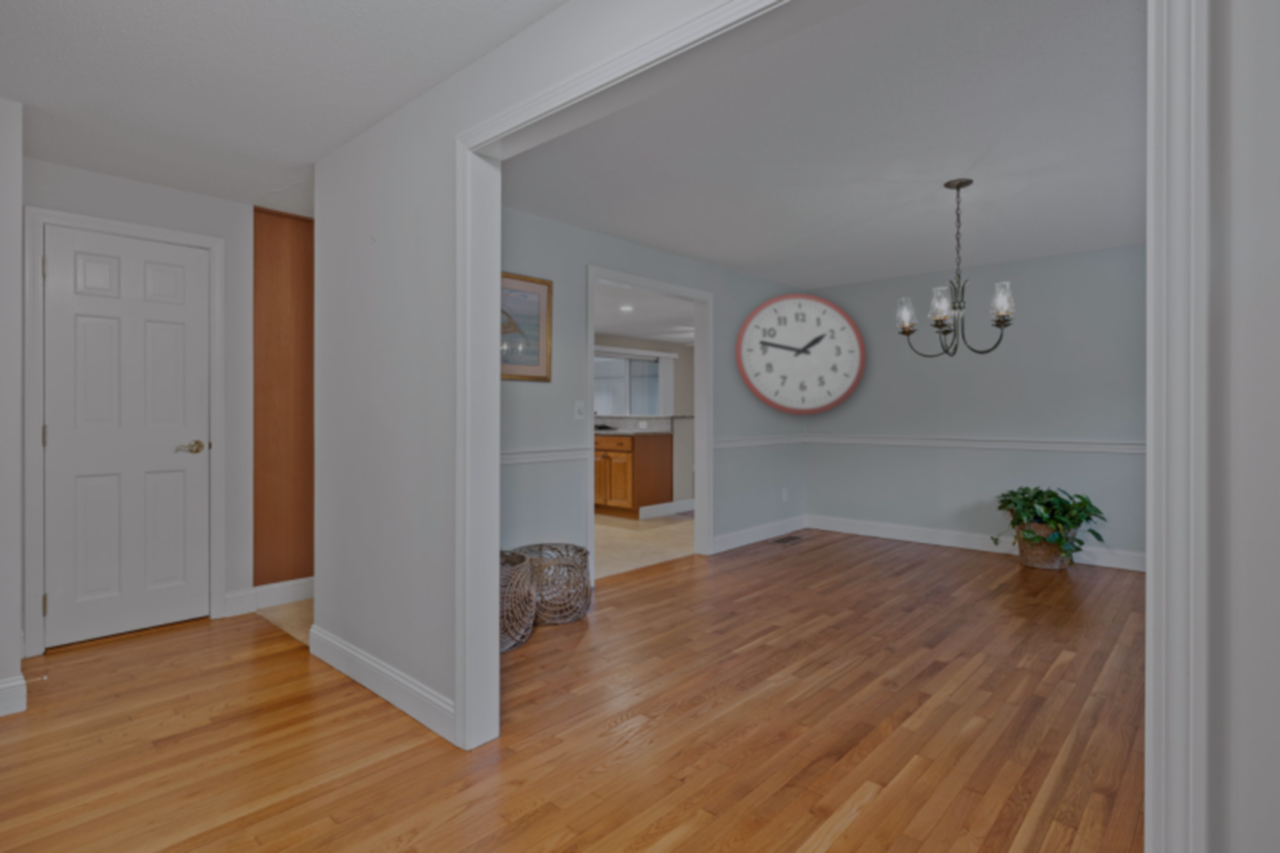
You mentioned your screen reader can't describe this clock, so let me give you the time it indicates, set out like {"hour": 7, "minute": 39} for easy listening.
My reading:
{"hour": 1, "minute": 47}
